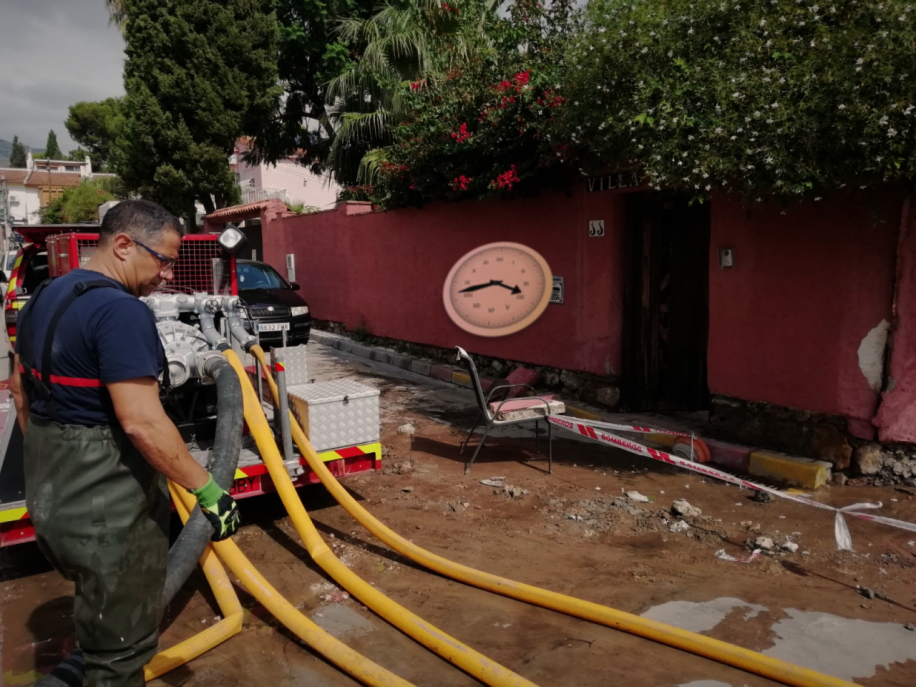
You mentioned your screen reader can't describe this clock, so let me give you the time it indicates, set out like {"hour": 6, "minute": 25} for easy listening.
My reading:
{"hour": 3, "minute": 42}
